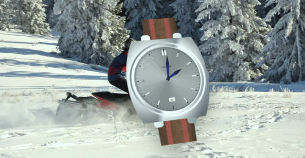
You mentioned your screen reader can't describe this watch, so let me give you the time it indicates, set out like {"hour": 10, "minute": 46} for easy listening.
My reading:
{"hour": 2, "minute": 1}
